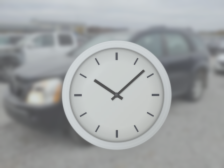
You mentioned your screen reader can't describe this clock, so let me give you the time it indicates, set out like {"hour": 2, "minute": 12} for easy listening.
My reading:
{"hour": 10, "minute": 8}
